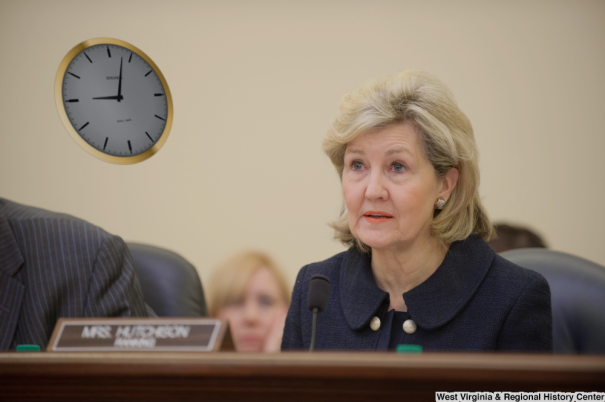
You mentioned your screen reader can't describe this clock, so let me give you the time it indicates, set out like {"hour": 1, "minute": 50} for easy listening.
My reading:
{"hour": 9, "minute": 3}
